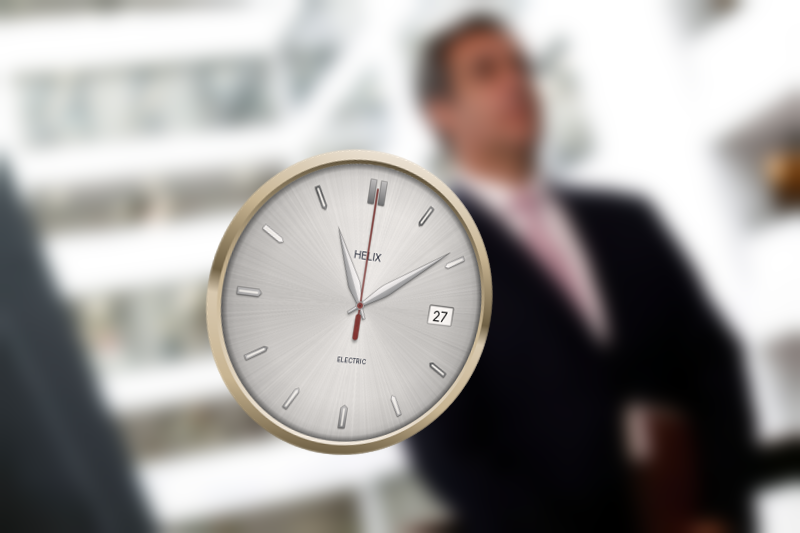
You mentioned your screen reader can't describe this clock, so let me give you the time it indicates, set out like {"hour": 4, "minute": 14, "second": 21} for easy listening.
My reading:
{"hour": 11, "minute": 9, "second": 0}
